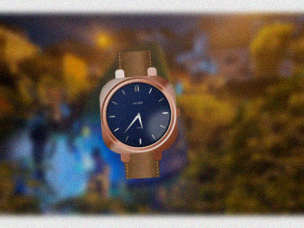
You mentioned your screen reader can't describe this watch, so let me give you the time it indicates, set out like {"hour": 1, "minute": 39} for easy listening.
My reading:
{"hour": 5, "minute": 37}
